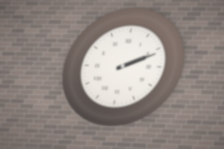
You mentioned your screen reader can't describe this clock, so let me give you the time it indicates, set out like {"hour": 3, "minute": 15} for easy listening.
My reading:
{"hour": 2, "minute": 11}
